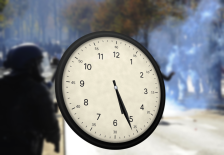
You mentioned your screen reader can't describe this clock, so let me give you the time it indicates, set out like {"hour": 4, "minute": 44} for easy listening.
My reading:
{"hour": 5, "minute": 26}
